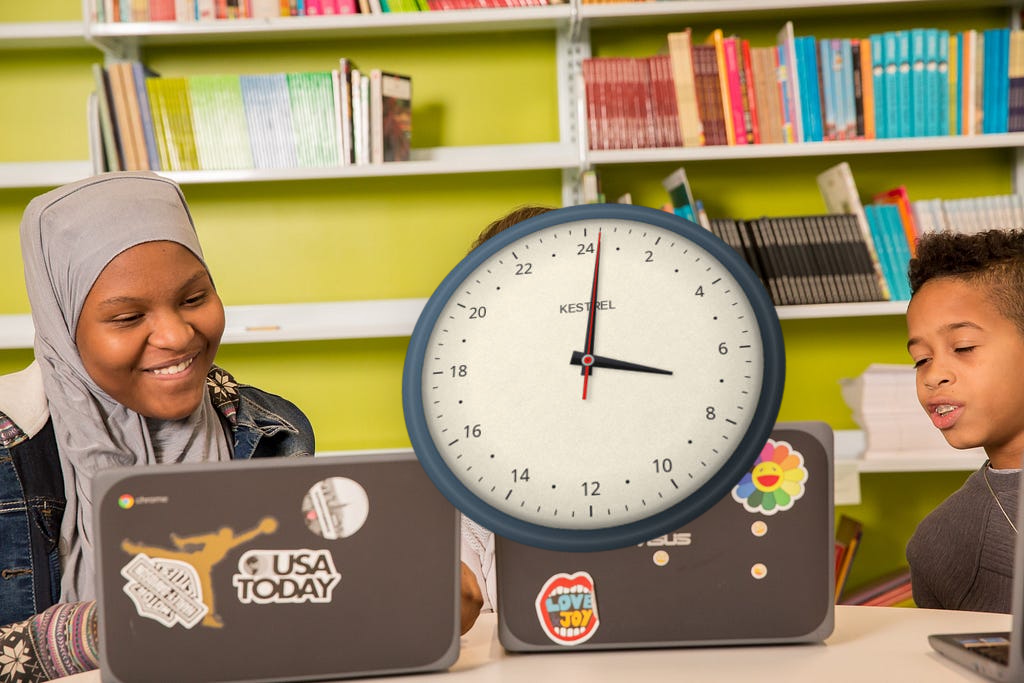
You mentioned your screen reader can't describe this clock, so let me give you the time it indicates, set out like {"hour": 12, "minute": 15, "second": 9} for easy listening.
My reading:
{"hour": 7, "minute": 1, "second": 1}
